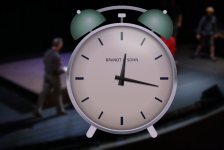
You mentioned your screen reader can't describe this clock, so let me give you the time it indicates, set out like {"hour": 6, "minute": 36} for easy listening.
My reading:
{"hour": 12, "minute": 17}
